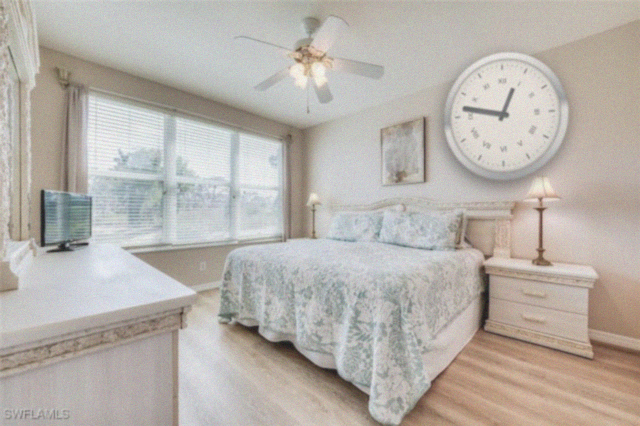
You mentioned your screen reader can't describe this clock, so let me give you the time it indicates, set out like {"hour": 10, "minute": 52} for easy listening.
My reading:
{"hour": 12, "minute": 47}
